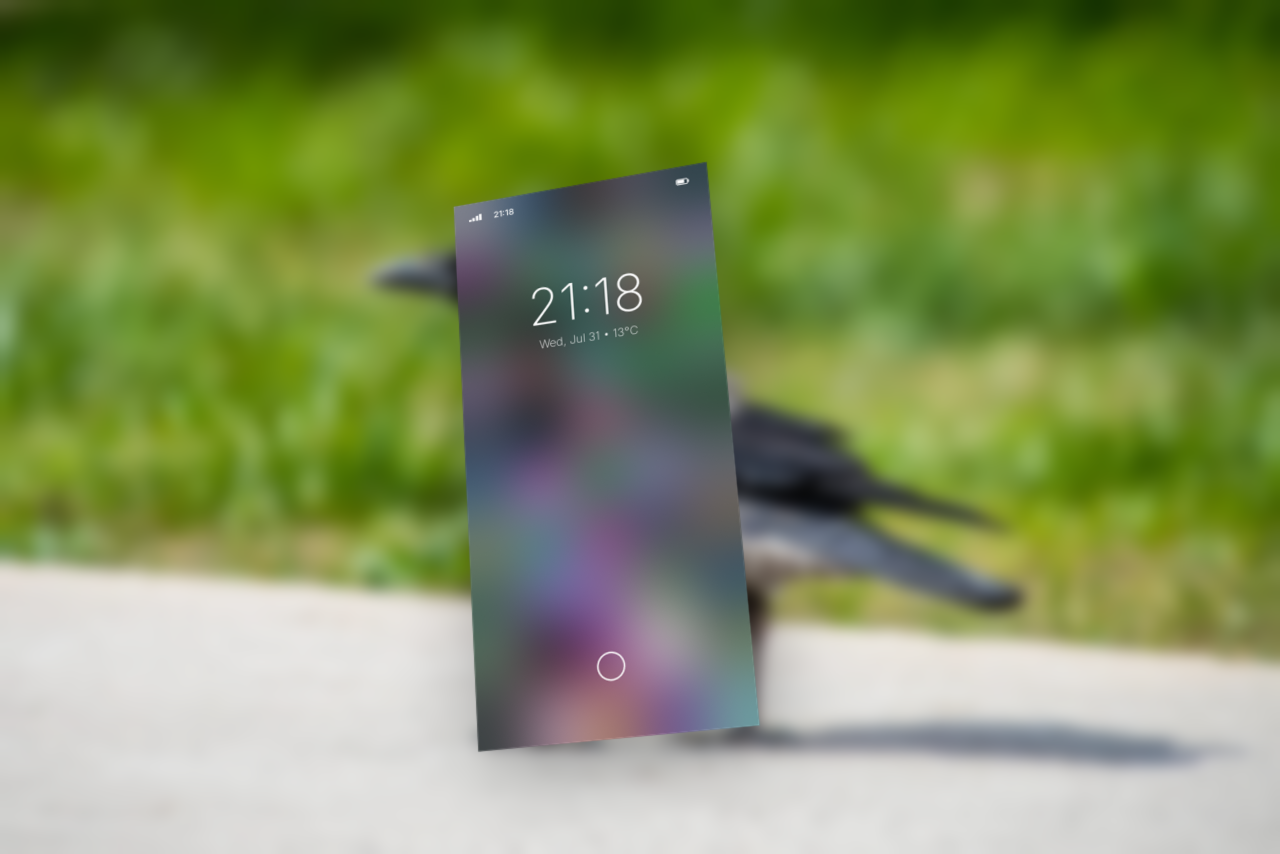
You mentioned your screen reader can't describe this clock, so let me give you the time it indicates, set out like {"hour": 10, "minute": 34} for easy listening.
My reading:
{"hour": 21, "minute": 18}
